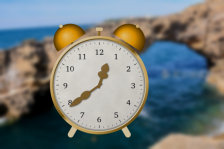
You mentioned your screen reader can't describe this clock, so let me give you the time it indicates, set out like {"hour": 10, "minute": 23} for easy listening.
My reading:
{"hour": 12, "minute": 39}
